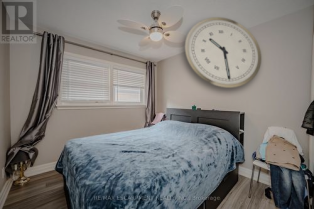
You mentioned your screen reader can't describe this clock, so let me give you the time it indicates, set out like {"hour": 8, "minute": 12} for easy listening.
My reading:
{"hour": 10, "minute": 30}
